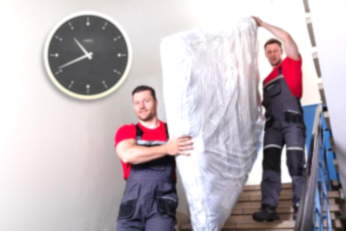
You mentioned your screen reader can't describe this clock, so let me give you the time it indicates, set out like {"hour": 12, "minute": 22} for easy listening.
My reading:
{"hour": 10, "minute": 41}
